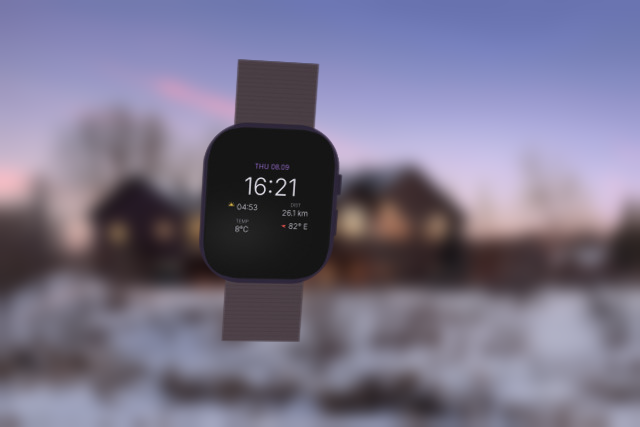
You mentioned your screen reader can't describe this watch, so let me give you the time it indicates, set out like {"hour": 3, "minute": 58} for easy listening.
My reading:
{"hour": 16, "minute": 21}
